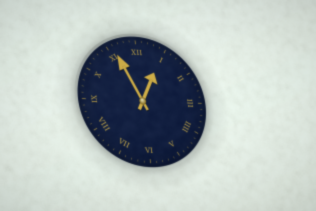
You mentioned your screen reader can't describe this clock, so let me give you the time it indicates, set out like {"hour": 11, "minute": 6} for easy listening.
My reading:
{"hour": 12, "minute": 56}
